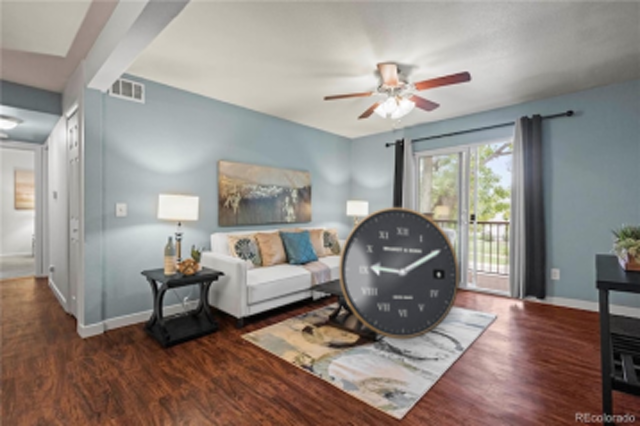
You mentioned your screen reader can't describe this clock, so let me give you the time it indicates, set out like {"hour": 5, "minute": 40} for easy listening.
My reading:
{"hour": 9, "minute": 10}
